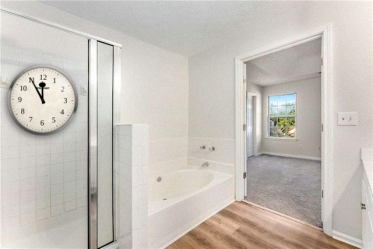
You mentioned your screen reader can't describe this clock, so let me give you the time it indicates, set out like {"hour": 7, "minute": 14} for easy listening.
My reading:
{"hour": 11, "minute": 55}
